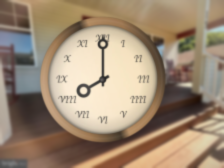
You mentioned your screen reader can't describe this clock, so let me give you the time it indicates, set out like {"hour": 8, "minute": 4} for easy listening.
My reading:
{"hour": 8, "minute": 0}
